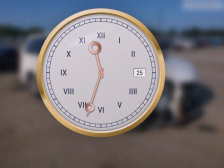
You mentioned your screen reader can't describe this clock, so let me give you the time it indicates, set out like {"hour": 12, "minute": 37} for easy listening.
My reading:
{"hour": 11, "minute": 33}
